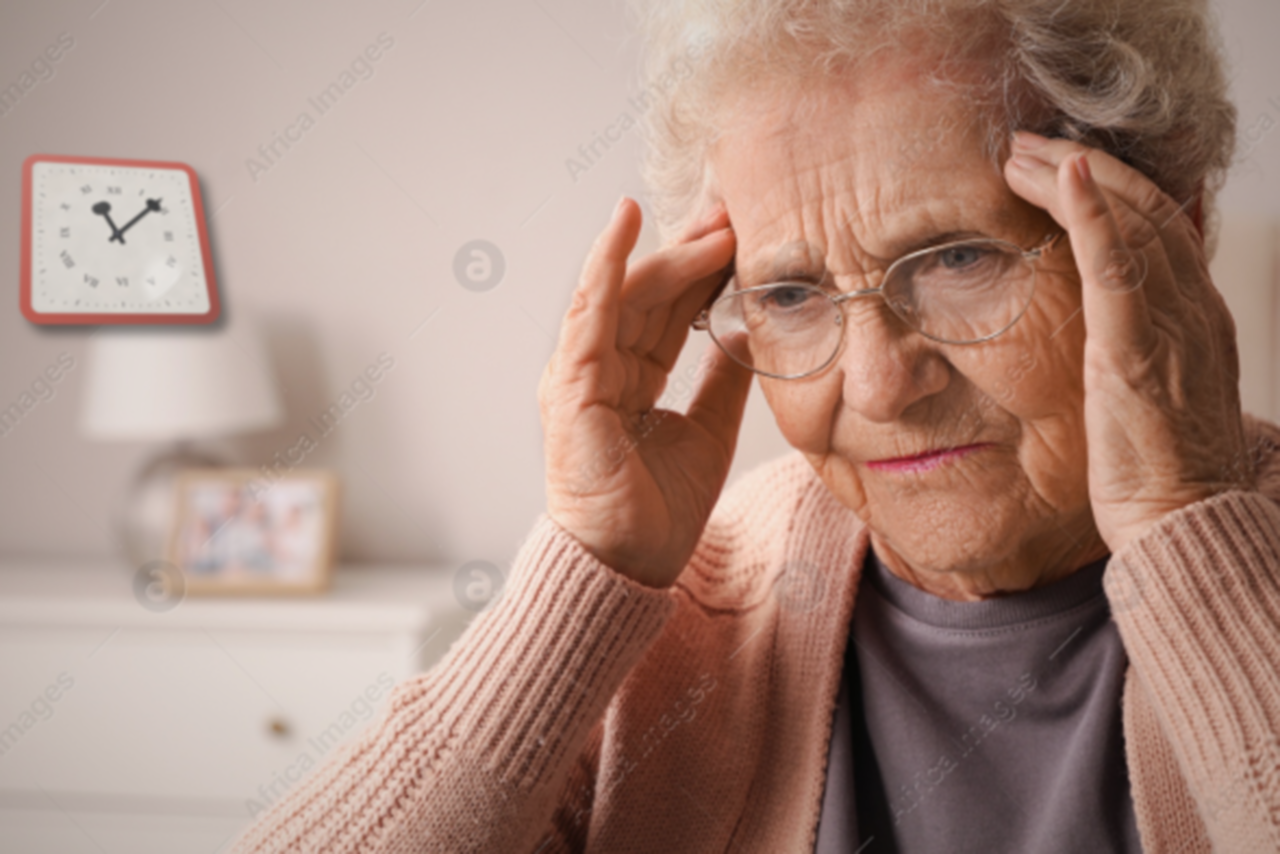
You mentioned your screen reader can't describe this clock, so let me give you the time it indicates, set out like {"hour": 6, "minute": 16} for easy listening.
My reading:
{"hour": 11, "minute": 8}
